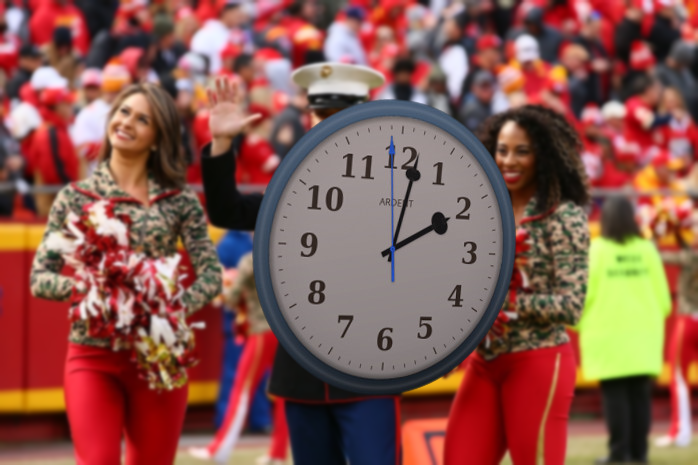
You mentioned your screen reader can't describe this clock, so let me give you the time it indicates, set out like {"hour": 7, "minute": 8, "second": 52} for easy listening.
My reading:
{"hour": 2, "minute": 1, "second": 59}
